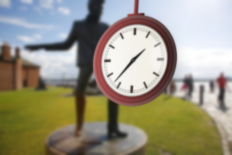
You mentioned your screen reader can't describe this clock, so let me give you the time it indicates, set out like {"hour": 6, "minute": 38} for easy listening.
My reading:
{"hour": 1, "minute": 37}
